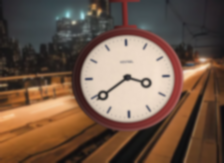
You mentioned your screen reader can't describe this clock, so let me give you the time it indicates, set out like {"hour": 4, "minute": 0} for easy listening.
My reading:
{"hour": 3, "minute": 39}
